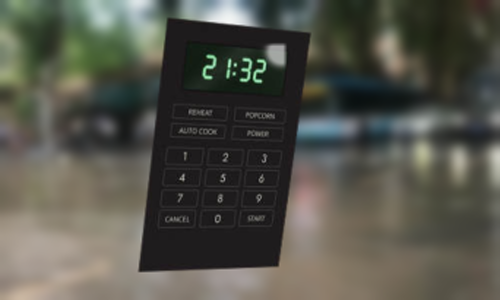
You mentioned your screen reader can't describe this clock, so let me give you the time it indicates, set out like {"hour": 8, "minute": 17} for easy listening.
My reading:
{"hour": 21, "minute": 32}
